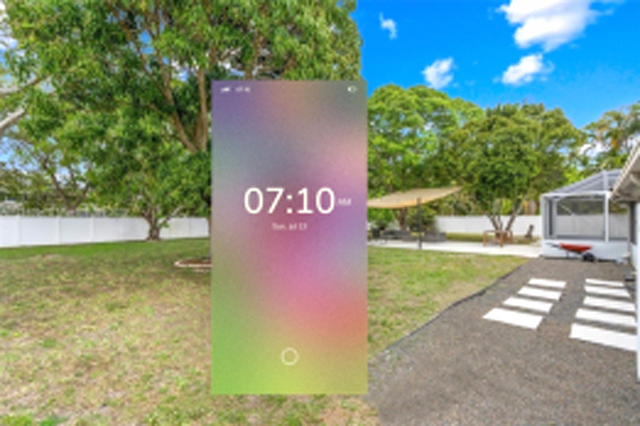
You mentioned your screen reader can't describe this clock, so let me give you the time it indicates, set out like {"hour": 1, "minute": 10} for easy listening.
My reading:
{"hour": 7, "minute": 10}
